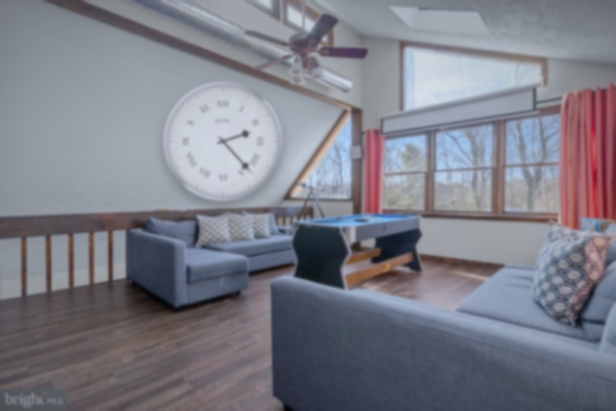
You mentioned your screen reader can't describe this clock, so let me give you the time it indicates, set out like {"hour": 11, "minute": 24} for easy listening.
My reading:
{"hour": 2, "minute": 23}
